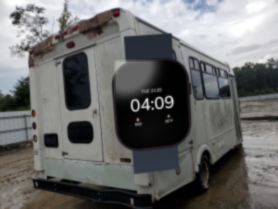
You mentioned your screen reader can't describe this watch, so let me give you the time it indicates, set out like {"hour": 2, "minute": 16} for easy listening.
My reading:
{"hour": 4, "minute": 9}
